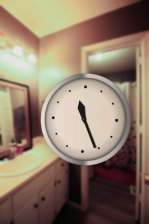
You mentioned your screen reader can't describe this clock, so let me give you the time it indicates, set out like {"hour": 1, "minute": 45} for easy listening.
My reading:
{"hour": 11, "minute": 26}
